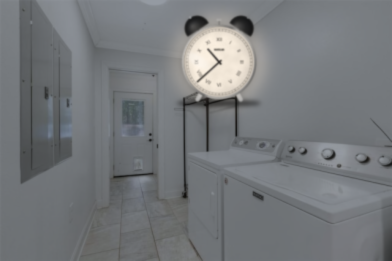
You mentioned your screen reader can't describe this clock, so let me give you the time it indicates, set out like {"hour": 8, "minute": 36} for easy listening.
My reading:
{"hour": 10, "minute": 38}
